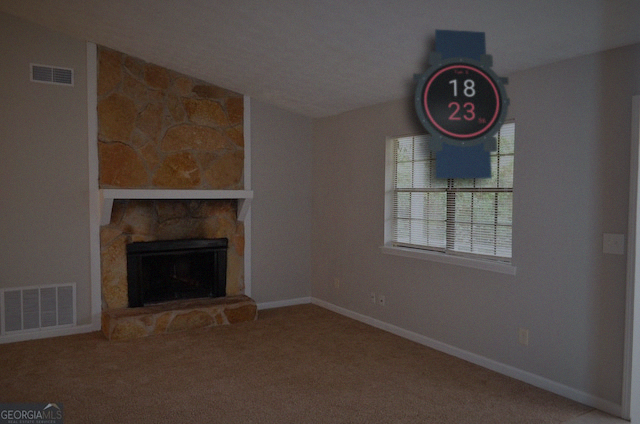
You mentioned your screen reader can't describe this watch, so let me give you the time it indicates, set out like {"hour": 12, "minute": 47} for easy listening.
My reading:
{"hour": 18, "minute": 23}
